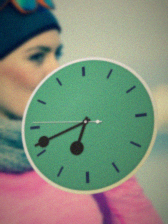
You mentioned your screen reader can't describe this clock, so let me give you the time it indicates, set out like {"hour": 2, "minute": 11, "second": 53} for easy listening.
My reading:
{"hour": 6, "minute": 41, "second": 46}
